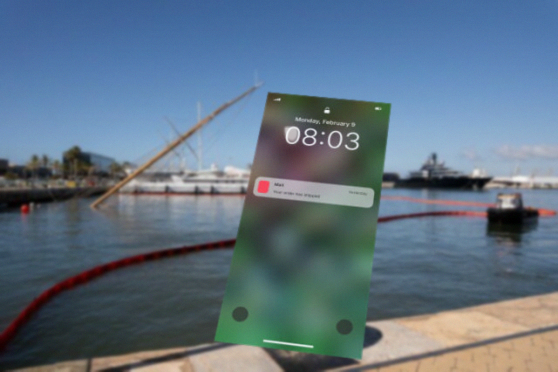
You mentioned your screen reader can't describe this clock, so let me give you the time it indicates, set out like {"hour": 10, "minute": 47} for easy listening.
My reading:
{"hour": 8, "minute": 3}
